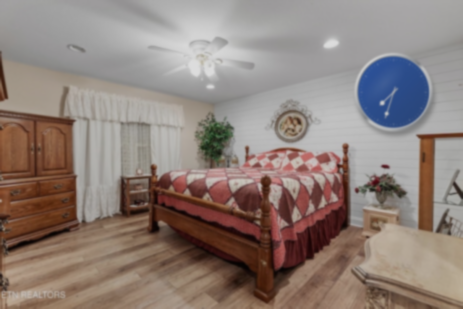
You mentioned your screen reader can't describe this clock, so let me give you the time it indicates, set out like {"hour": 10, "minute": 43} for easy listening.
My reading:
{"hour": 7, "minute": 33}
